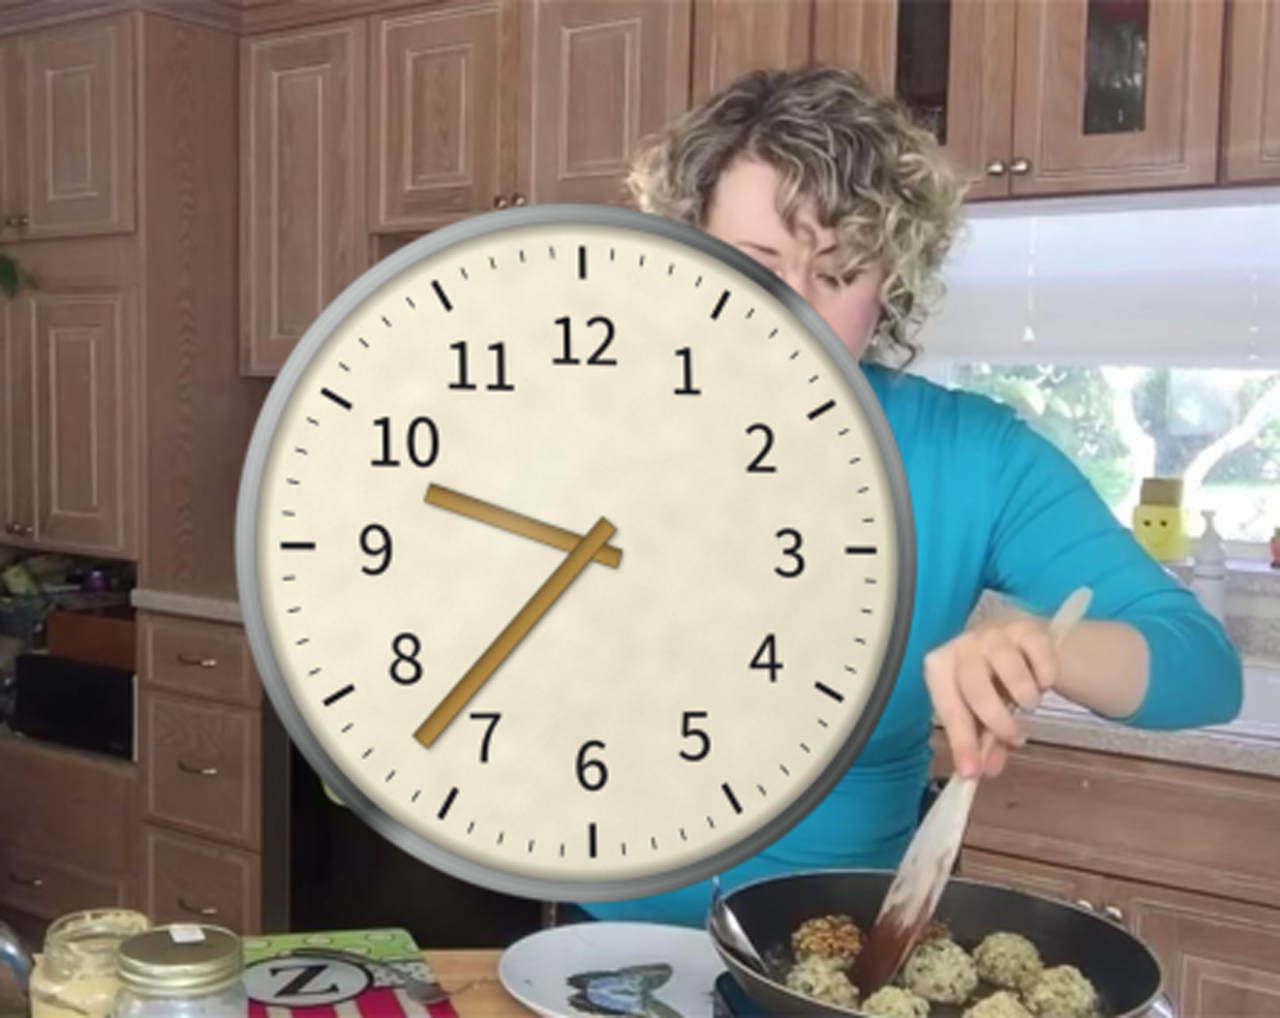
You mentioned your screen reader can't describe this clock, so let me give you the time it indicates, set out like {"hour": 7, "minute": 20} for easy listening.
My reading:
{"hour": 9, "minute": 37}
